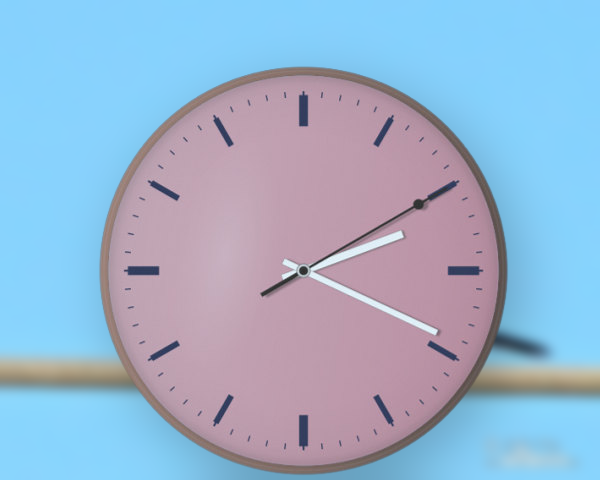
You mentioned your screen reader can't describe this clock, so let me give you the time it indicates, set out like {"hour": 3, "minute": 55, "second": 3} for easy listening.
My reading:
{"hour": 2, "minute": 19, "second": 10}
